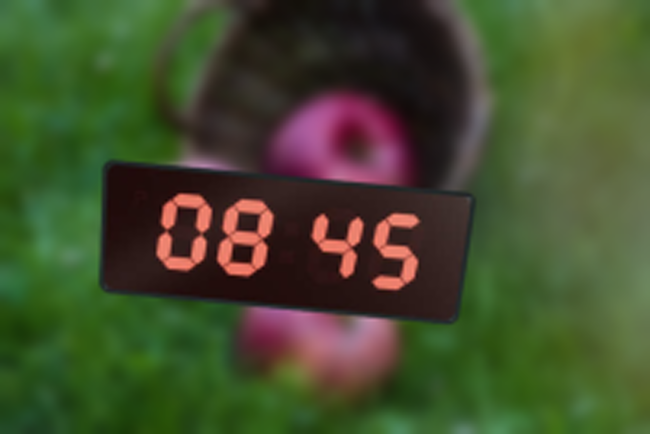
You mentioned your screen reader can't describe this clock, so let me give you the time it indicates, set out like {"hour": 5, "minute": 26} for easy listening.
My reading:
{"hour": 8, "minute": 45}
